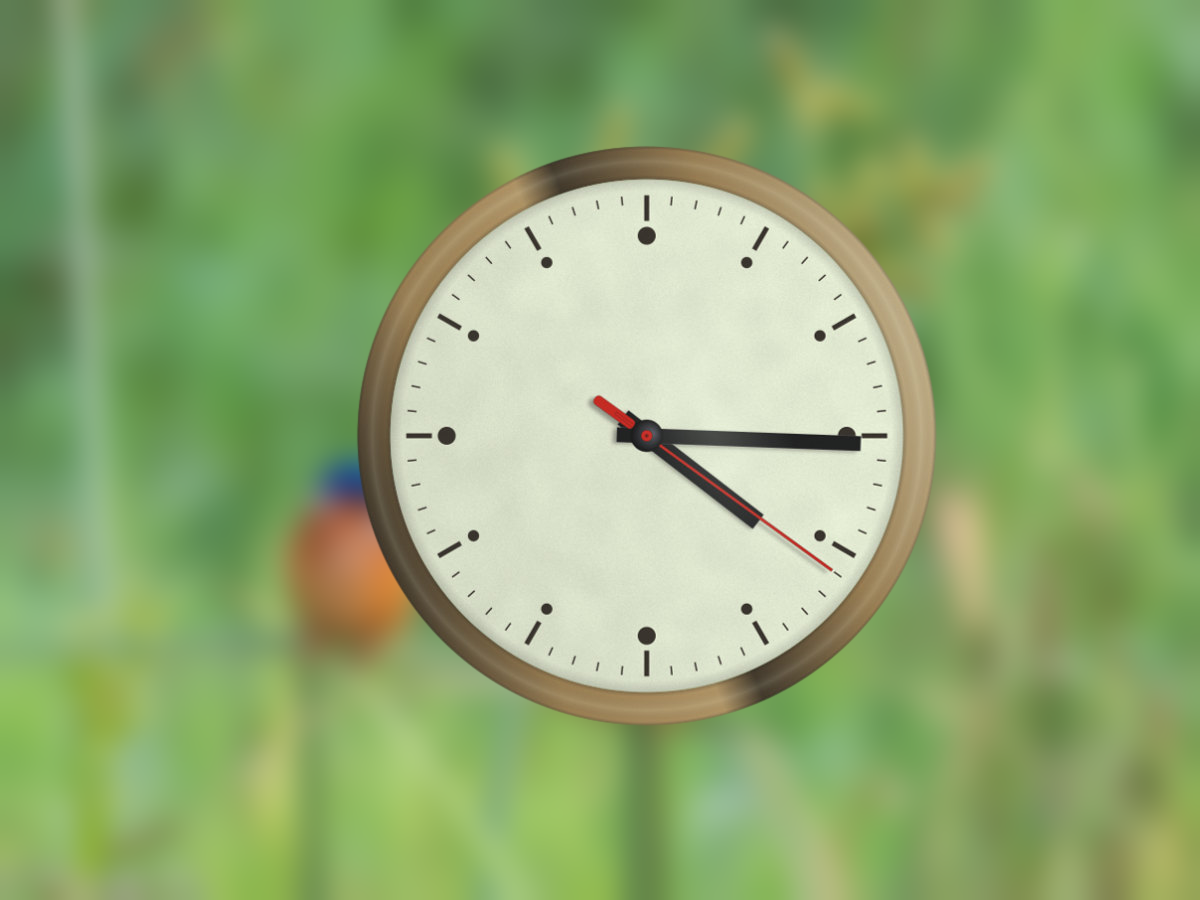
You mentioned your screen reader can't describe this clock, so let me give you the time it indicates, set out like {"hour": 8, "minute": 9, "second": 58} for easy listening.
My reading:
{"hour": 4, "minute": 15, "second": 21}
